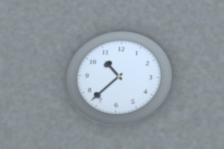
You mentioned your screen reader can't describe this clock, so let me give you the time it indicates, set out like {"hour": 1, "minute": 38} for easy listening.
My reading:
{"hour": 10, "minute": 37}
